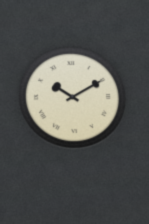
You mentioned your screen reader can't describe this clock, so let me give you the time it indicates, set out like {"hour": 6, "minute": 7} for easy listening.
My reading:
{"hour": 10, "minute": 10}
